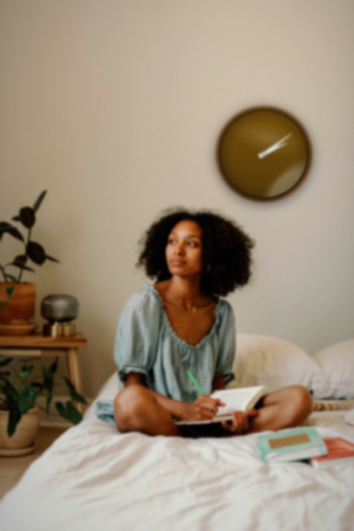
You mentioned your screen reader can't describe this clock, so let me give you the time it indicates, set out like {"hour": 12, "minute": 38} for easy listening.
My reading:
{"hour": 2, "minute": 9}
